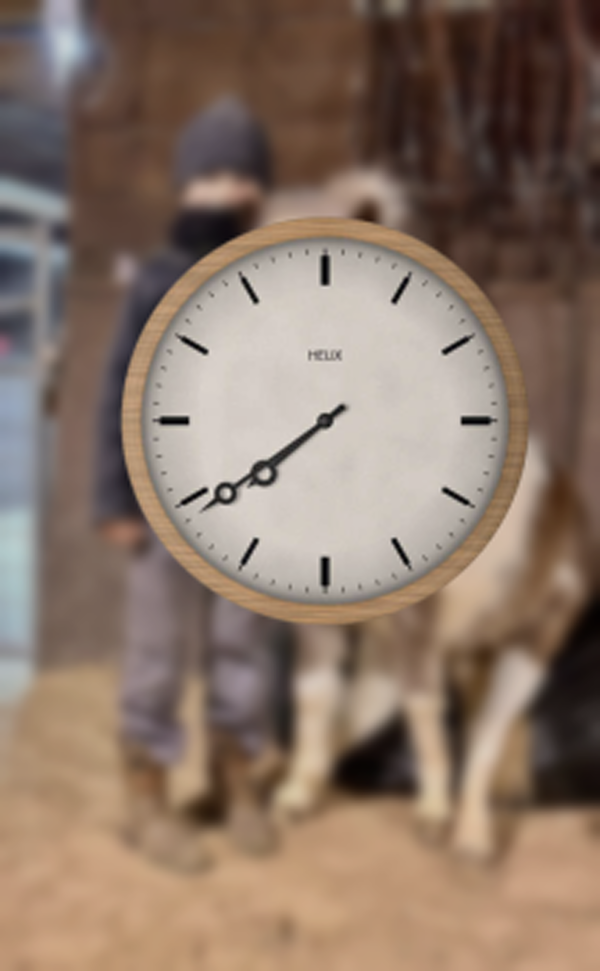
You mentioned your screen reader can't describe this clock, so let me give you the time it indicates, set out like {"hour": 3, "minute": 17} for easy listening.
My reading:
{"hour": 7, "minute": 39}
